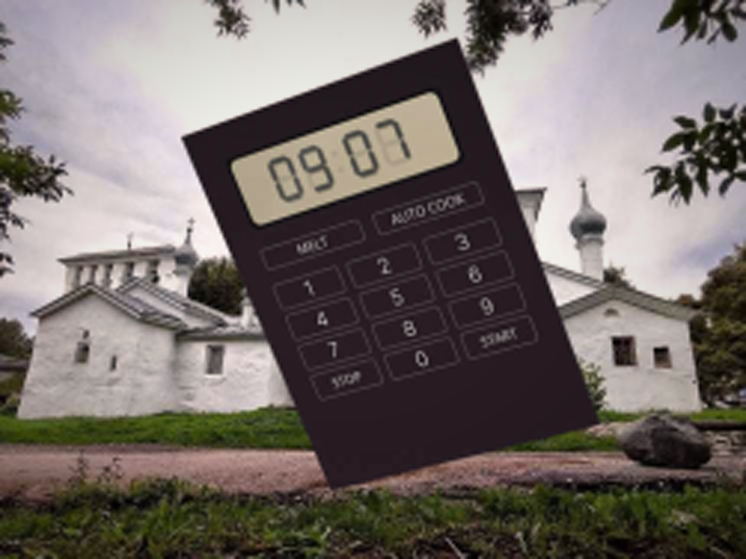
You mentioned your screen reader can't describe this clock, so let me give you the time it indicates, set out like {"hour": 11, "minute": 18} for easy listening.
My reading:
{"hour": 9, "minute": 7}
